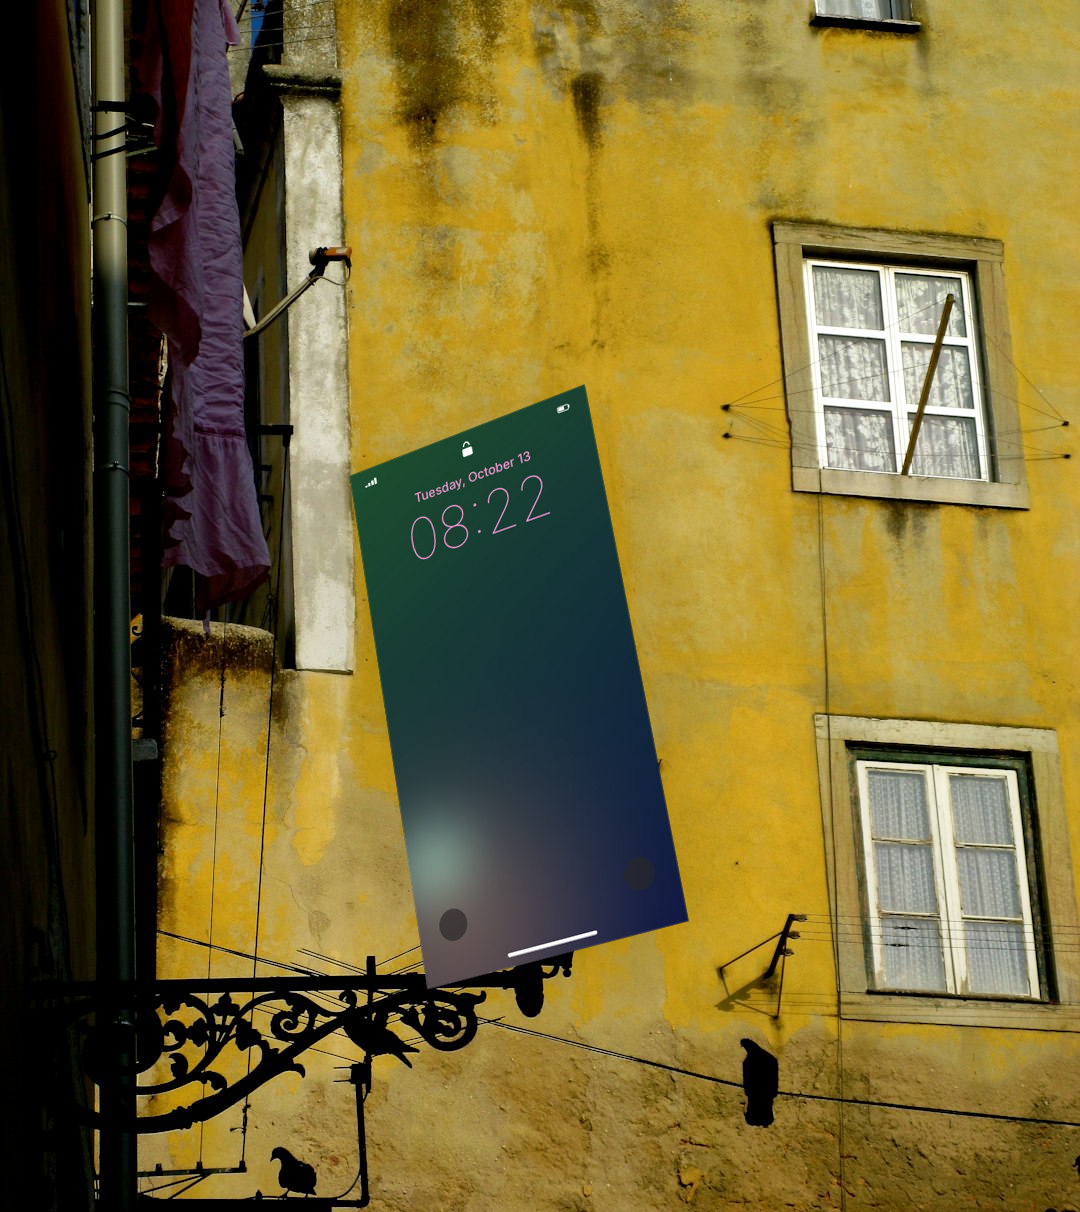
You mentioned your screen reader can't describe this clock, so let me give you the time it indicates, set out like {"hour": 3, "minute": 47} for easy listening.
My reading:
{"hour": 8, "minute": 22}
